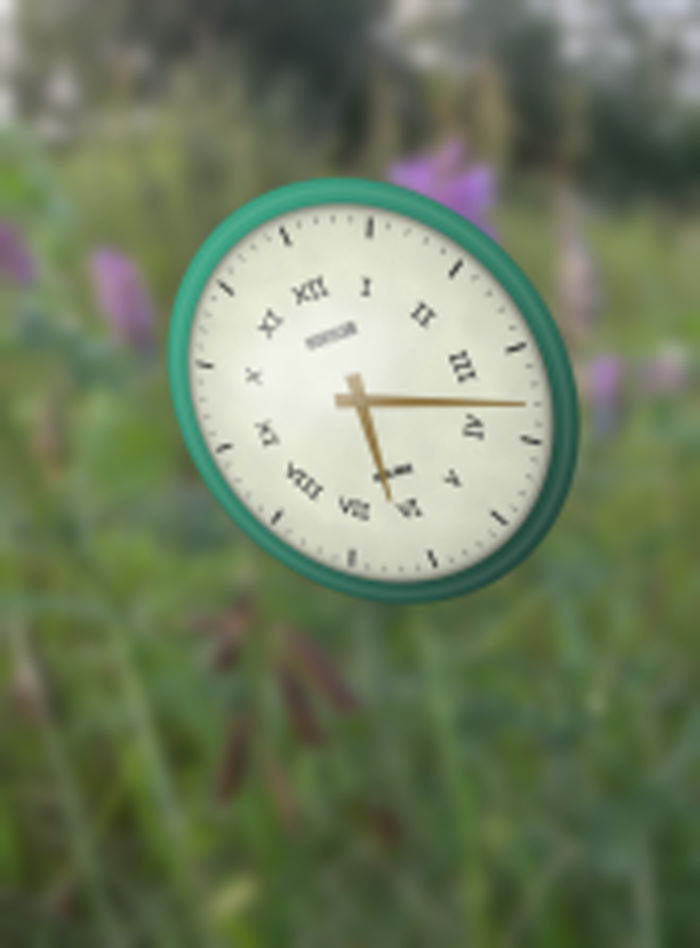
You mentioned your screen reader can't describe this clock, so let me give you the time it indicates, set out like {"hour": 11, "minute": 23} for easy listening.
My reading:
{"hour": 6, "minute": 18}
